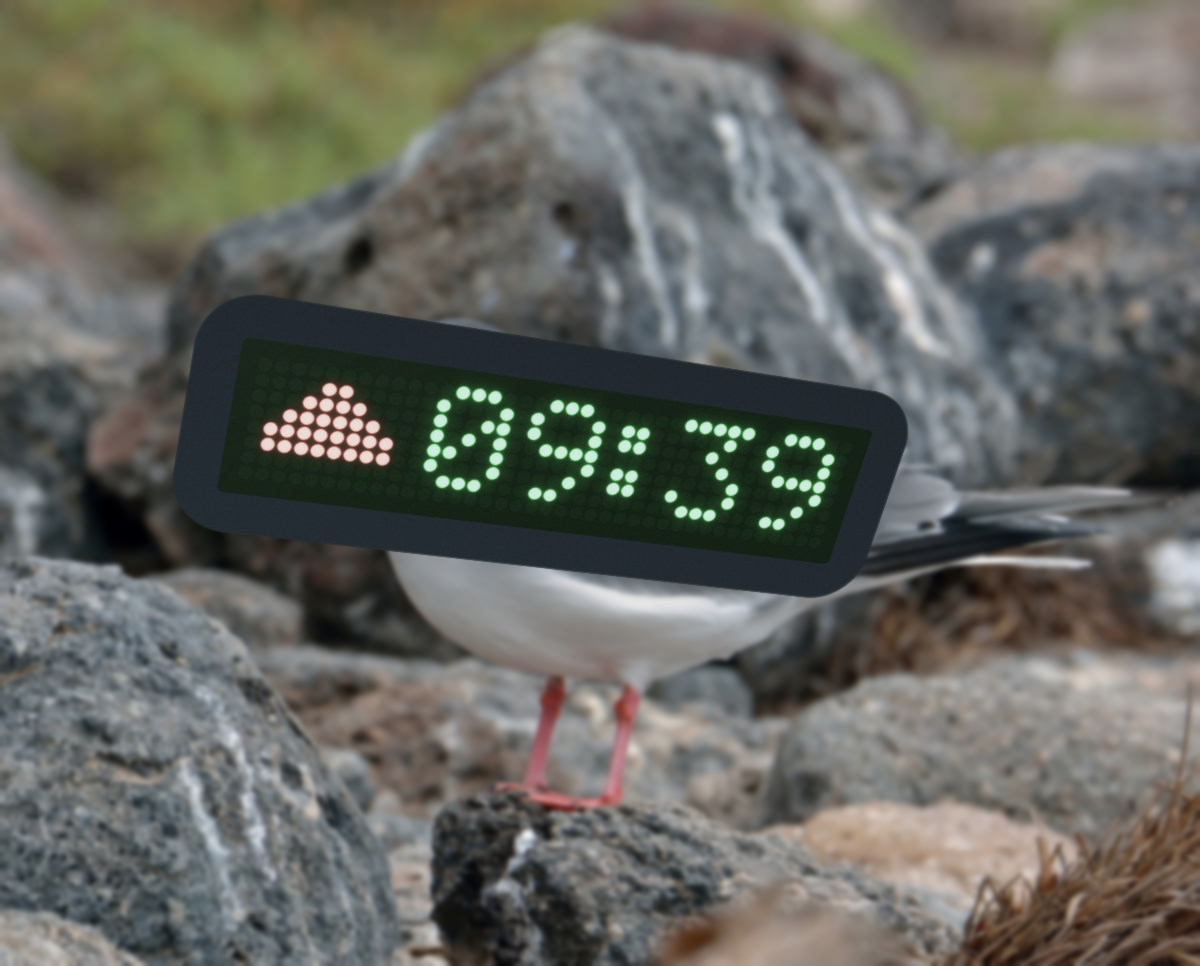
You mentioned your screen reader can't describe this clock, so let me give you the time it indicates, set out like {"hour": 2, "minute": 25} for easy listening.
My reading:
{"hour": 9, "minute": 39}
